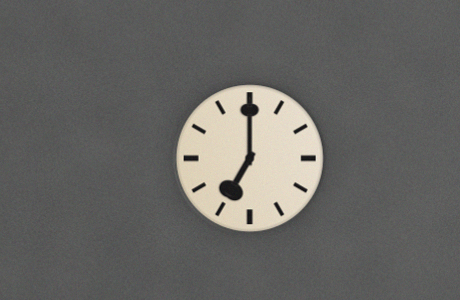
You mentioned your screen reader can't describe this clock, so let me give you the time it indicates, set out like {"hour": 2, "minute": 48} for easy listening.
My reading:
{"hour": 7, "minute": 0}
